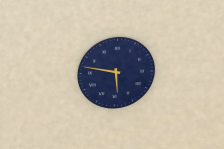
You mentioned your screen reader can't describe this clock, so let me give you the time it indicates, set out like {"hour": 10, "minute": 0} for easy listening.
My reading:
{"hour": 5, "minute": 47}
